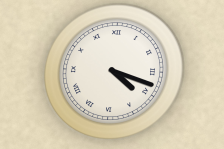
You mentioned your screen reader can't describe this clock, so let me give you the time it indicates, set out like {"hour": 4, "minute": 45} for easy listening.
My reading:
{"hour": 4, "minute": 18}
